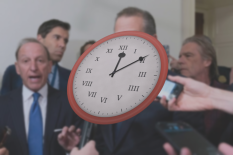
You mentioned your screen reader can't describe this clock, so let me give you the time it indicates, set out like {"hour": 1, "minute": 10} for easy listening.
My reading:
{"hour": 12, "minute": 9}
